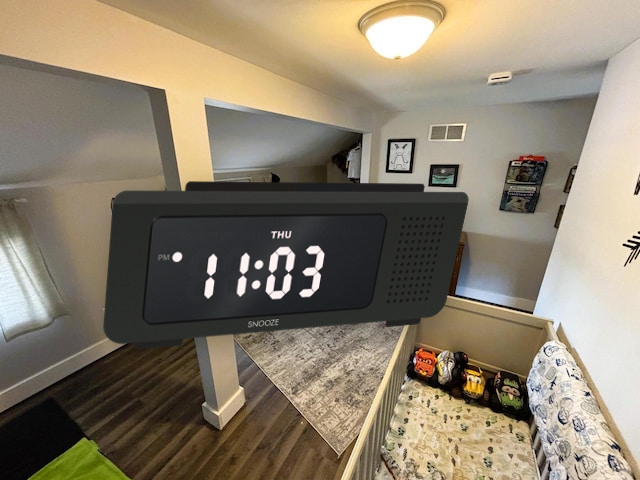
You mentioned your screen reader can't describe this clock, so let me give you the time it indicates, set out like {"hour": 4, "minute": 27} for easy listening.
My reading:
{"hour": 11, "minute": 3}
